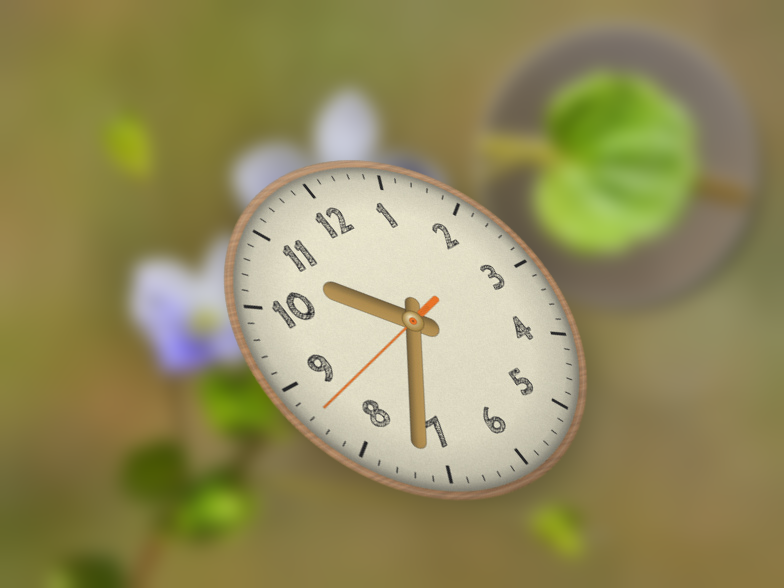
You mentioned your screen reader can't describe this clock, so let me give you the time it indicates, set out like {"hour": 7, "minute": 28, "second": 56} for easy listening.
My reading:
{"hour": 10, "minute": 36, "second": 43}
